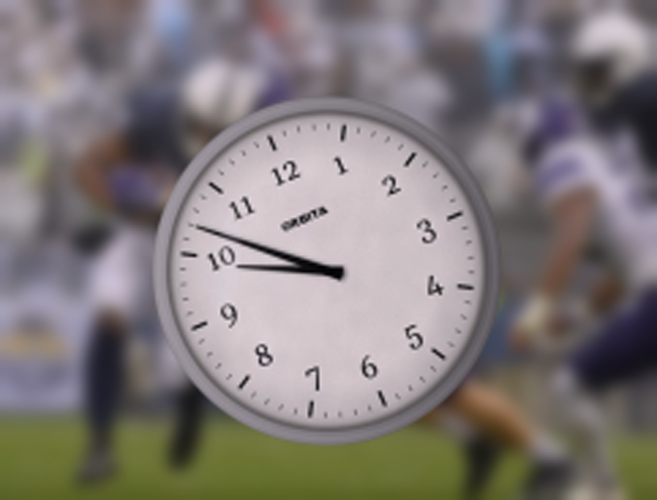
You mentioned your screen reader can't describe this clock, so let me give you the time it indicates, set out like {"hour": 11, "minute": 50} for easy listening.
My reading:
{"hour": 9, "minute": 52}
